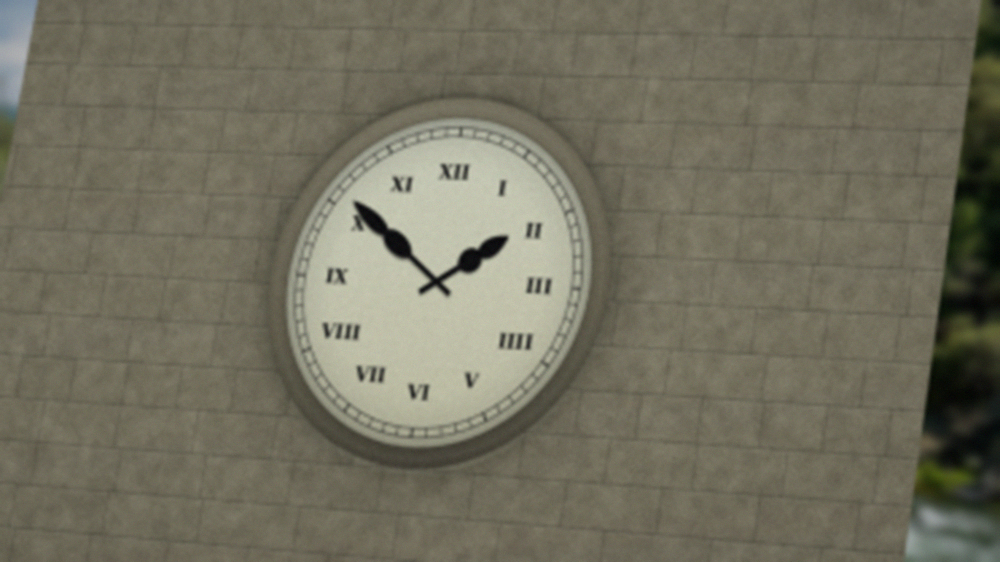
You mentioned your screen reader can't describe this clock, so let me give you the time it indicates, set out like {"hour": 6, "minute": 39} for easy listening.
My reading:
{"hour": 1, "minute": 51}
